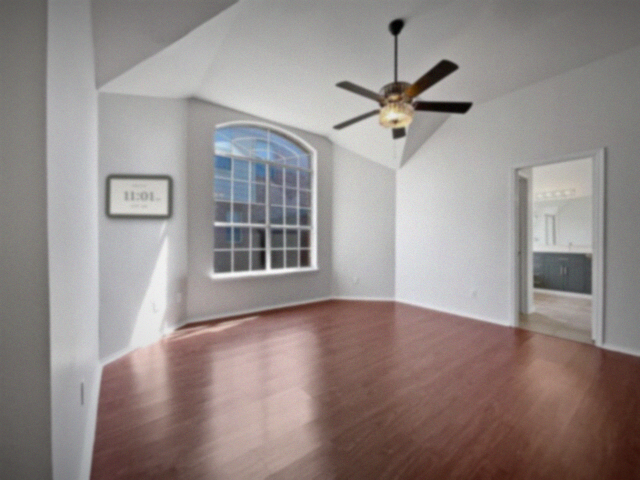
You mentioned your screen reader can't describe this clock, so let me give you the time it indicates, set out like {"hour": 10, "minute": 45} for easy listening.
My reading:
{"hour": 11, "minute": 1}
